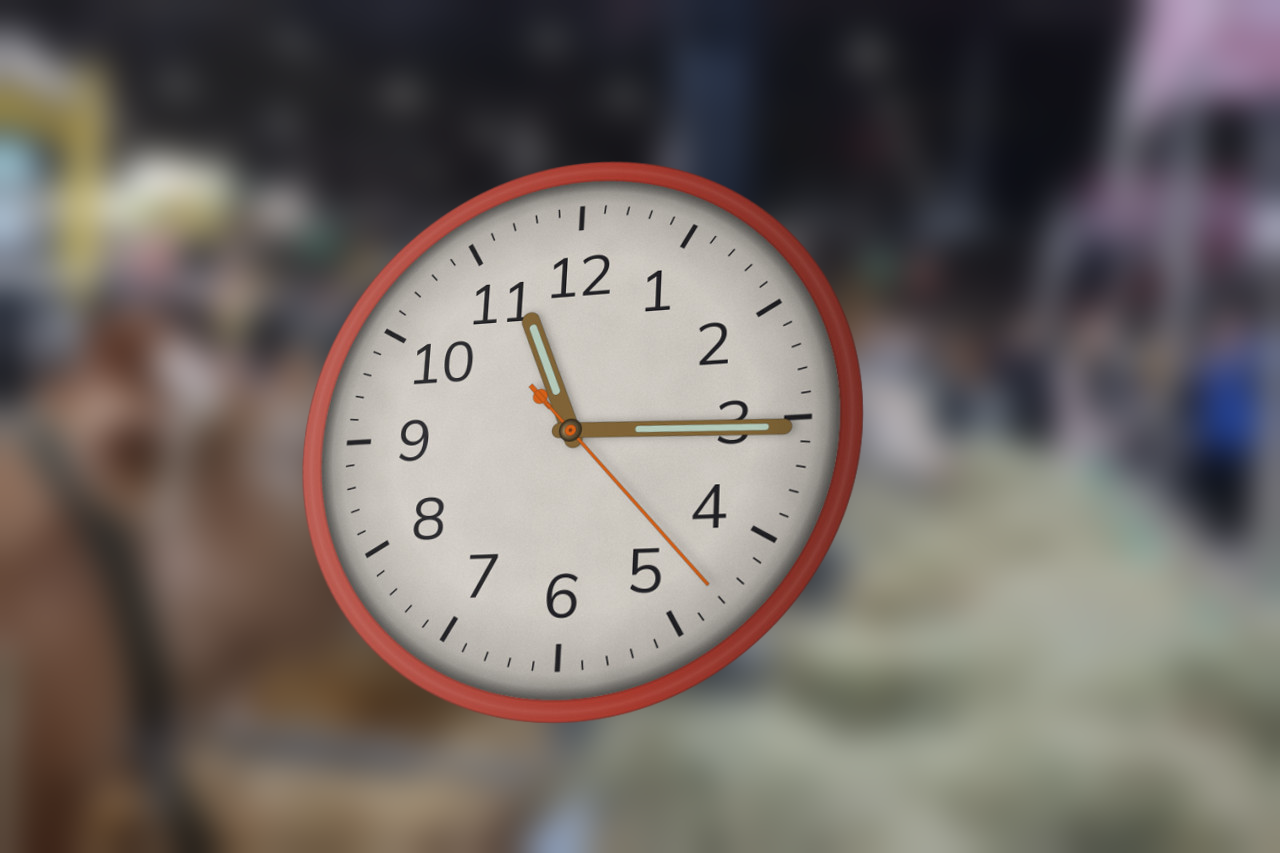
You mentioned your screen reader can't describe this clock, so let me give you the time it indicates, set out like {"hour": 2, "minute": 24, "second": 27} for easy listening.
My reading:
{"hour": 11, "minute": 15, "second": 23}
